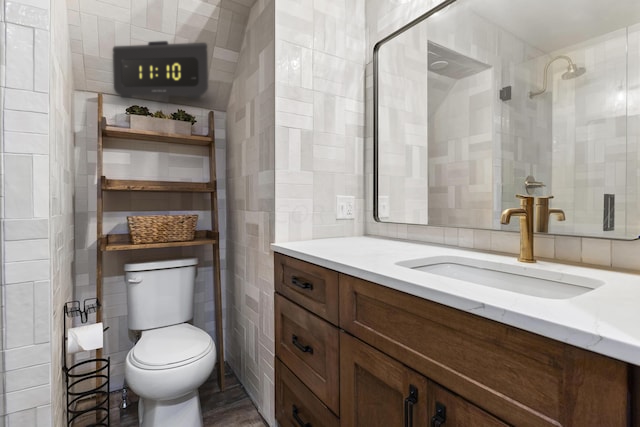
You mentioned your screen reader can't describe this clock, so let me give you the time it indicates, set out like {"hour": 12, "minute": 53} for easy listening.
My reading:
{"hour": 11, "minute": 10}
